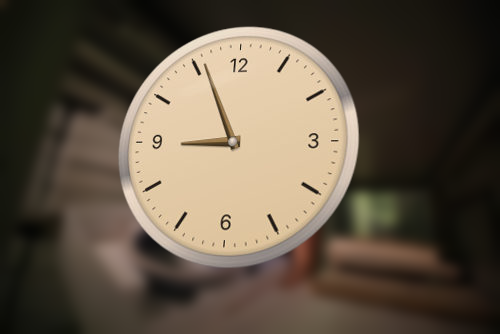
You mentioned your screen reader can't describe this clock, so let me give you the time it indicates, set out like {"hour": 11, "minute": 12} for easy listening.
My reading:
{"hour": 8, "minute": 56}
